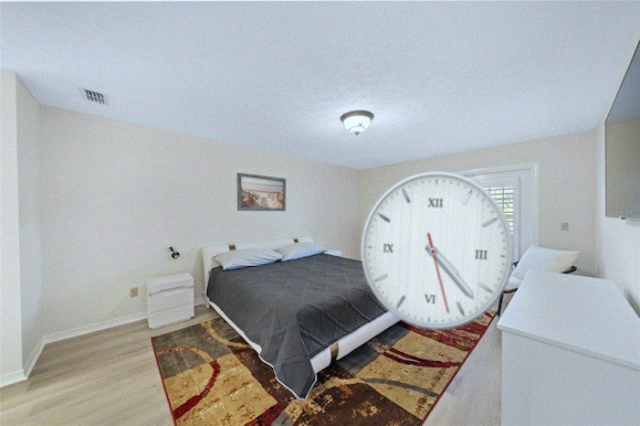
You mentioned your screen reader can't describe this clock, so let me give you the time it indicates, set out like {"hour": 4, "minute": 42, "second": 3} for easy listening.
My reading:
{"hour": 4, "minute": 22, "second": 27}
